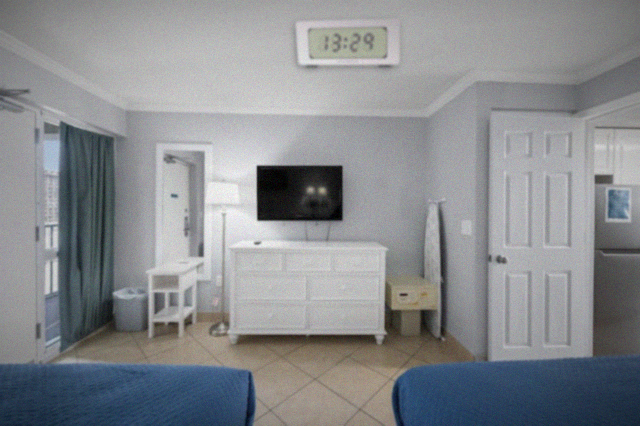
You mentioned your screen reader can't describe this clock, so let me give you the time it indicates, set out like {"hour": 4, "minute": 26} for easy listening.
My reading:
{"hour": 13, "minute": 29}
